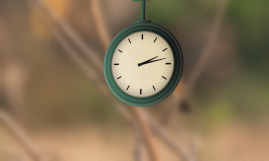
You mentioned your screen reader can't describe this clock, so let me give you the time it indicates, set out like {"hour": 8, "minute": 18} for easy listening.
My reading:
{"hour": 2, "minute": 13}
